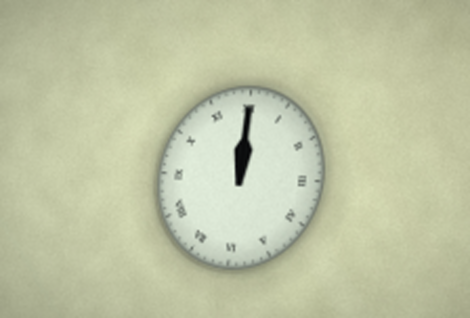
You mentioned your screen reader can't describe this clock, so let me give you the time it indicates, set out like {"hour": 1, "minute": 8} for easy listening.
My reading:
{"hour": 12, "minute": 0}
